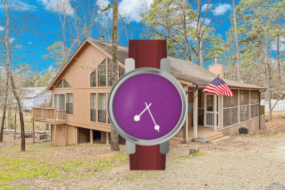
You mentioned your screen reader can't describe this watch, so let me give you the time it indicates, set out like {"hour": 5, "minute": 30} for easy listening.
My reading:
{"hour": 7, "minute": 26}
